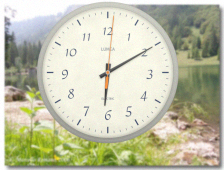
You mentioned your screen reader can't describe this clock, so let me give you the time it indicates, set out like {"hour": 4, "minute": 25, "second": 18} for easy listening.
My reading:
{"hour": 6, "minute": 10, "second": 1}
